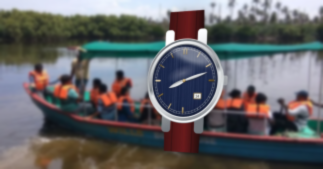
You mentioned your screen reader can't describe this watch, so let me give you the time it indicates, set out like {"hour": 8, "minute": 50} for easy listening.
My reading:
{"hour": 8, "minute": 12}
